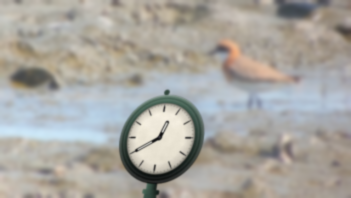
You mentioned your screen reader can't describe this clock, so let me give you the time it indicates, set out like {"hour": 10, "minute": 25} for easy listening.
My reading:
{"hour": 12, "minute": 40}
